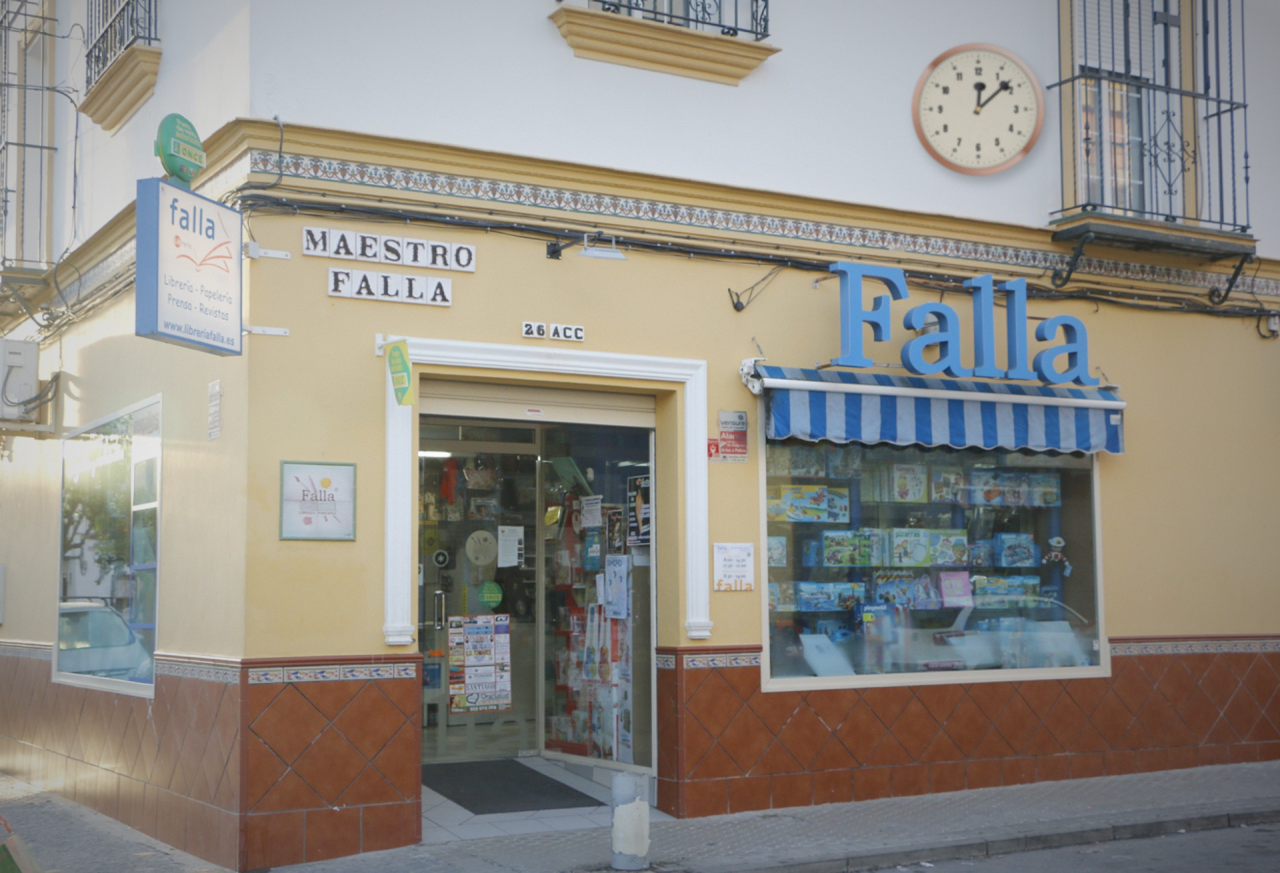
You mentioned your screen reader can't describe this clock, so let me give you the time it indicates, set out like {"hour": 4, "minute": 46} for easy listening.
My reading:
{"hour": 12, "minute": 8}
